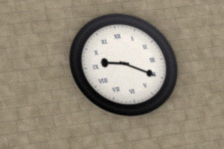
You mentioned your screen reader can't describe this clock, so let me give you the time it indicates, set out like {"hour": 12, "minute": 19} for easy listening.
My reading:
{"hour": 9, "minute": 20}
